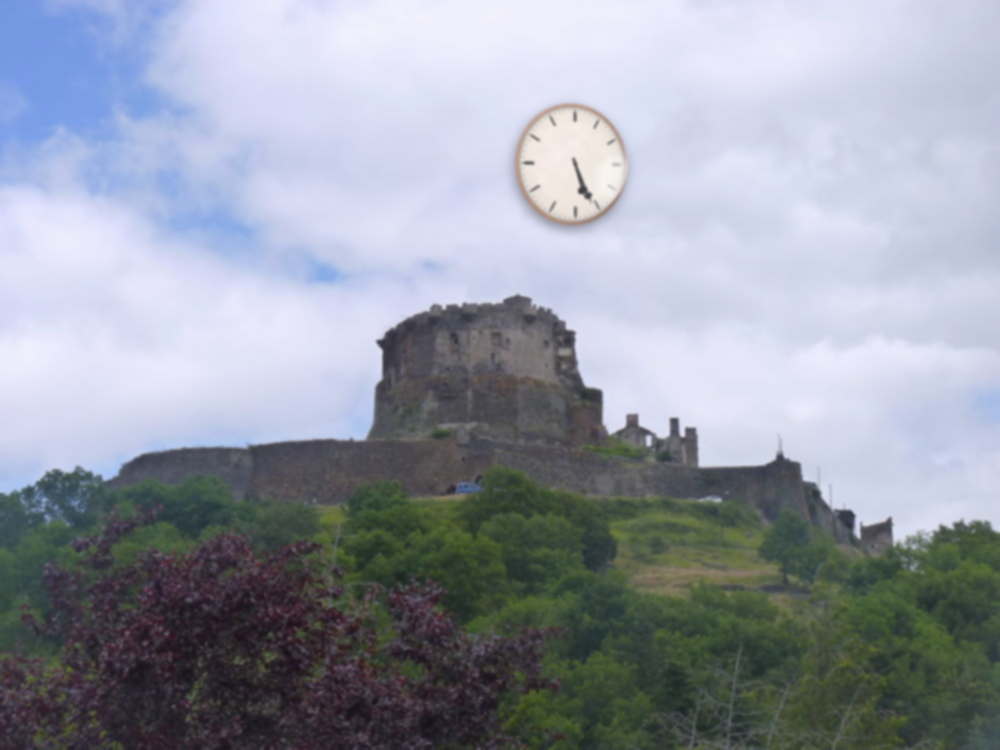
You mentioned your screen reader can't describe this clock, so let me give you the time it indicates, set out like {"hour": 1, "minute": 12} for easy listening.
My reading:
{"hour": 5, "minute": 26}
